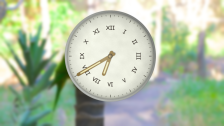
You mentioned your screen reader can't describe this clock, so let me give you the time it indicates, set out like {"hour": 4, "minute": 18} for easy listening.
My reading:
{"hour": 6, "minute": 40}
